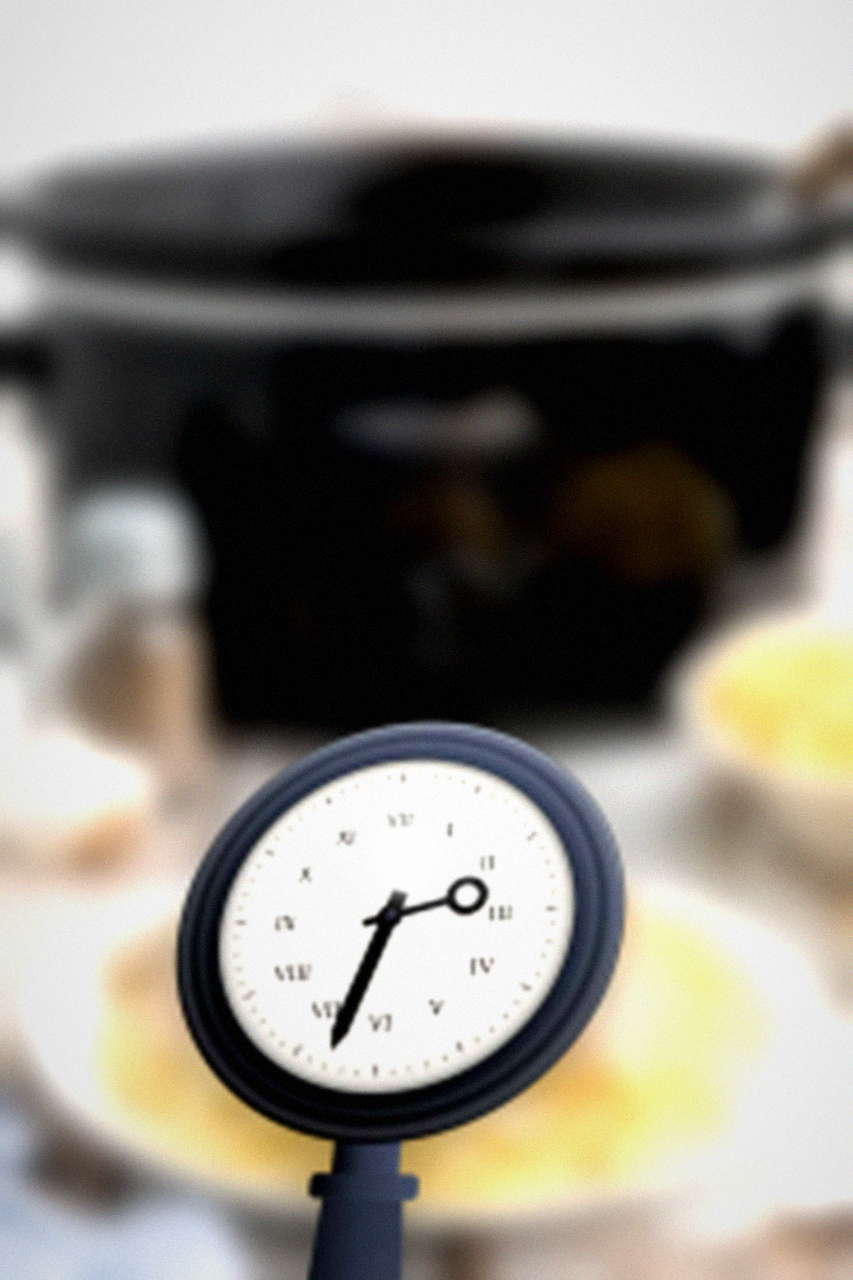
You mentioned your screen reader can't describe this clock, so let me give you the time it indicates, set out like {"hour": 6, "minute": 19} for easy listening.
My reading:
{"hour": 2, "minute": 33}
